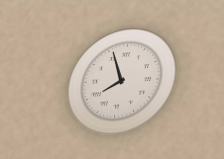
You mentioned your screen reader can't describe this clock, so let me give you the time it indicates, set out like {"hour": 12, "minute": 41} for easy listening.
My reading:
{"hour": 7, "minute": 56}
